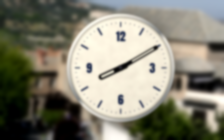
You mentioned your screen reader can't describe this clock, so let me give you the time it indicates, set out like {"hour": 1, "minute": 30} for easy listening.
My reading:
{"hour": 8, "minute": 10}
